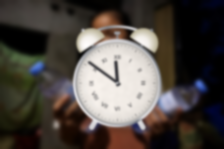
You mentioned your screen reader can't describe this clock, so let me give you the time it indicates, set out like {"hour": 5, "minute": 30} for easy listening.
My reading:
{"hour": 11, "minute": 51}
